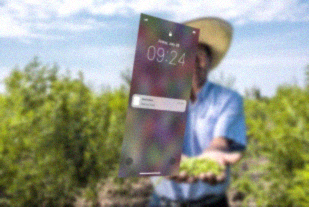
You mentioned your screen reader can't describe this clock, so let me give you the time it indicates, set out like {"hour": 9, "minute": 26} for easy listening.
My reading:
{"hour": 9, "minute": 24}
